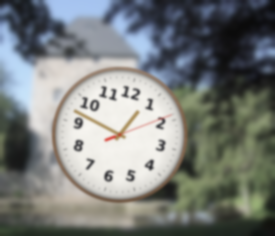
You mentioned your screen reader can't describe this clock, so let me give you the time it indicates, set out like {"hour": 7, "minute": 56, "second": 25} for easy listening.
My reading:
{"hour": 12, "minute": 47, "second": 9}
